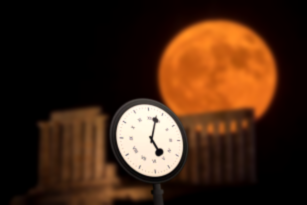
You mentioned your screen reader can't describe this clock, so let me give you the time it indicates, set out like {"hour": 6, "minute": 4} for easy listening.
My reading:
{"hour": 5, "minute": 3}
